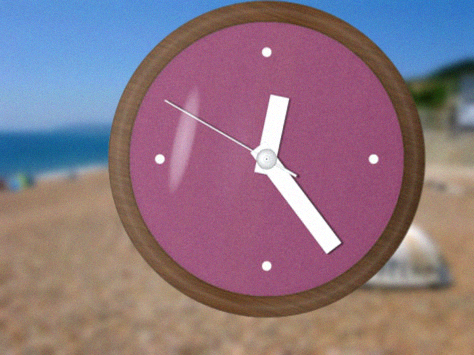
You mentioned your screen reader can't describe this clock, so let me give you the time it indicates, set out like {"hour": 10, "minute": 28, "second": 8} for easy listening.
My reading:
{"hour": 12, "minute": 23, "second": 50}
